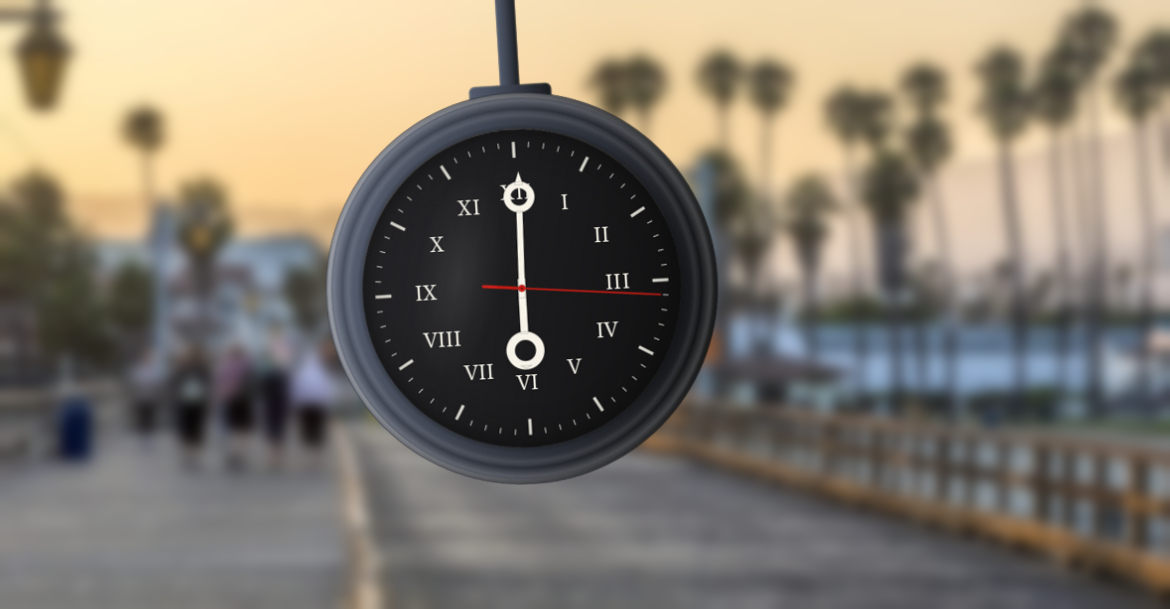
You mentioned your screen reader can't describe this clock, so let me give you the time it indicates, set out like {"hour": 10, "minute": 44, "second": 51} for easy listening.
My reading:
{"hour": 6, "minute": 0, "second": 16}
